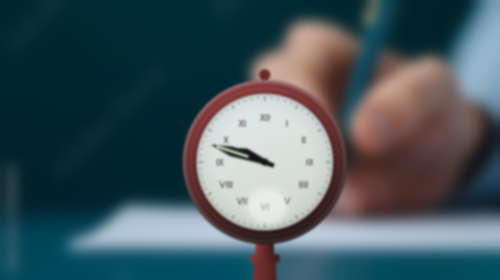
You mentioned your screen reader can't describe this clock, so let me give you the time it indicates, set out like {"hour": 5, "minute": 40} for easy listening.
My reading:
{"hour": 9, "minute": 48}
